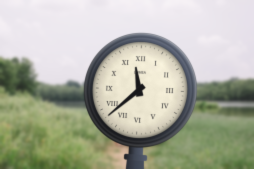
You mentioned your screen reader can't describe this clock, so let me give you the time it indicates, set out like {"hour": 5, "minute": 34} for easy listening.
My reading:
{"hour": 11, "minute": 38}
